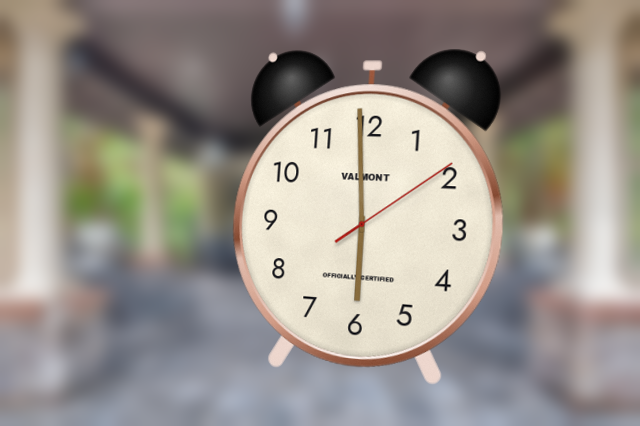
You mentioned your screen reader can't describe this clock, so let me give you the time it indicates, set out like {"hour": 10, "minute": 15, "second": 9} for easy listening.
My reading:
{"hour": 5, "minute": 59, "second": 9}
